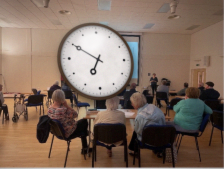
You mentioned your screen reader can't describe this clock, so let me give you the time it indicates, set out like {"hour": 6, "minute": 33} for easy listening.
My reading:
{"hour": 6, "minute": 50}
